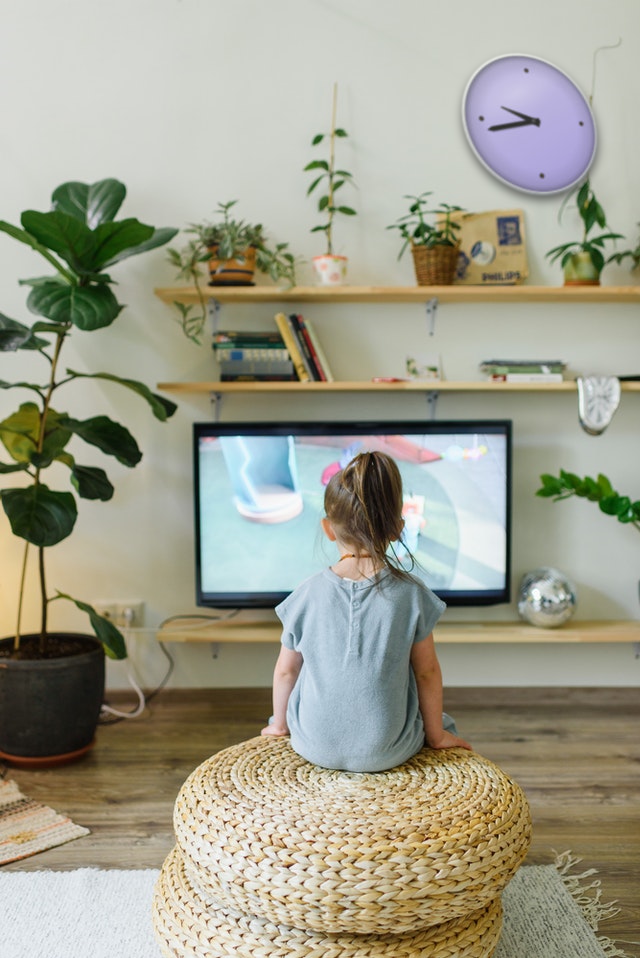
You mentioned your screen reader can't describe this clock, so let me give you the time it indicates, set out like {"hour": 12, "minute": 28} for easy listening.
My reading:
{"hour": 9, "minute": 43}
